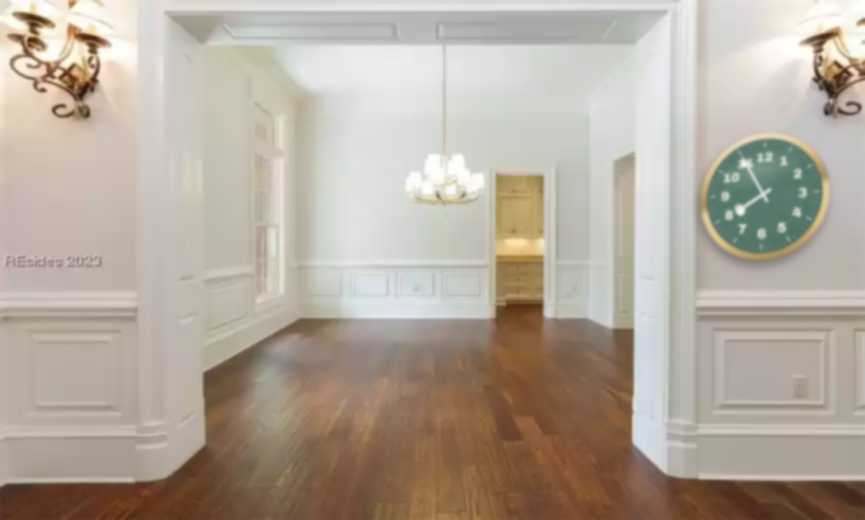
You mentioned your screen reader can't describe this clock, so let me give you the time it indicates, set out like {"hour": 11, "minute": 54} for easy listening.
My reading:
{"hour": 7, "minute": 55}
